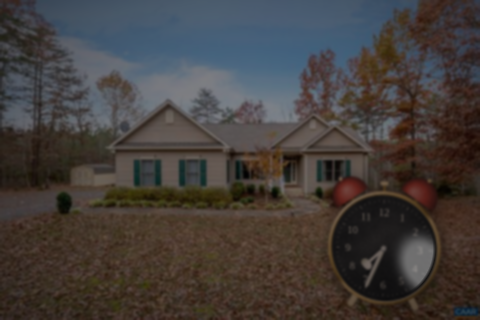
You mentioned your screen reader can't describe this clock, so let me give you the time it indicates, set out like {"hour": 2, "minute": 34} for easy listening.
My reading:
{"hour": 7, "minute": 34}
